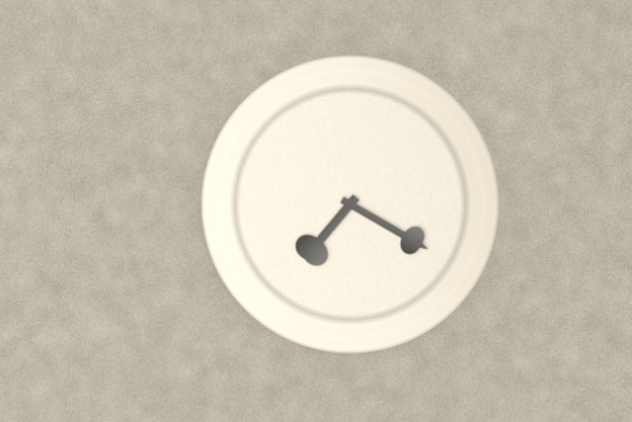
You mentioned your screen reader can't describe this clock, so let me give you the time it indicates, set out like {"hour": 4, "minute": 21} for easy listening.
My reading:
{"hour": 7, "minute": 20}
